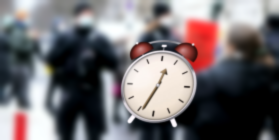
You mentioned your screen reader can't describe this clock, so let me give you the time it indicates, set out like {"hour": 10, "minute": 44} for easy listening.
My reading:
{"hour": 12, "minute": 34}
